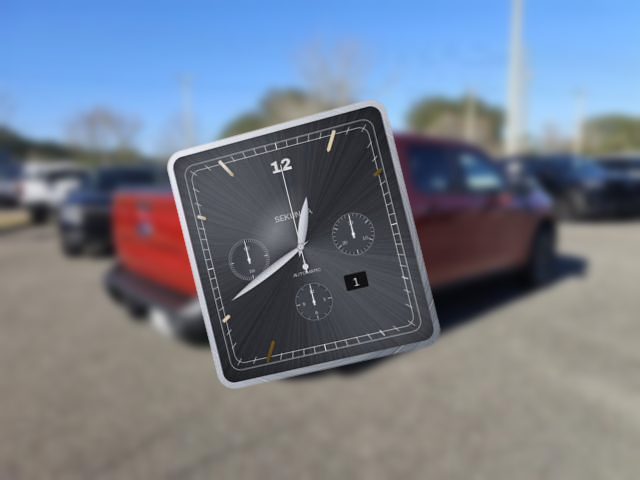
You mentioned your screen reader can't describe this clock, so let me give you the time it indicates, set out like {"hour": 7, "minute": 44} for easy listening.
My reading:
{"hour": 12, "minute": 41}
